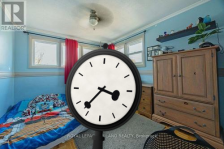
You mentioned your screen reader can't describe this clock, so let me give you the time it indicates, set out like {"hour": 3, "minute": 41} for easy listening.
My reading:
{"hour": 3, "minute": 37}
